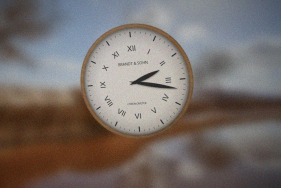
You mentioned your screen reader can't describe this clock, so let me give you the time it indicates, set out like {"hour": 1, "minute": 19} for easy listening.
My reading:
{"hour": 2, "minute": 17}
